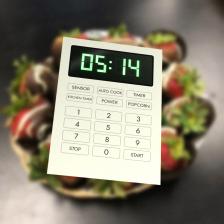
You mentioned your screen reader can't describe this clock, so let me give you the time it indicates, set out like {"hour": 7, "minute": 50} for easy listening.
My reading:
{"hour": 5, "minute": 14}
